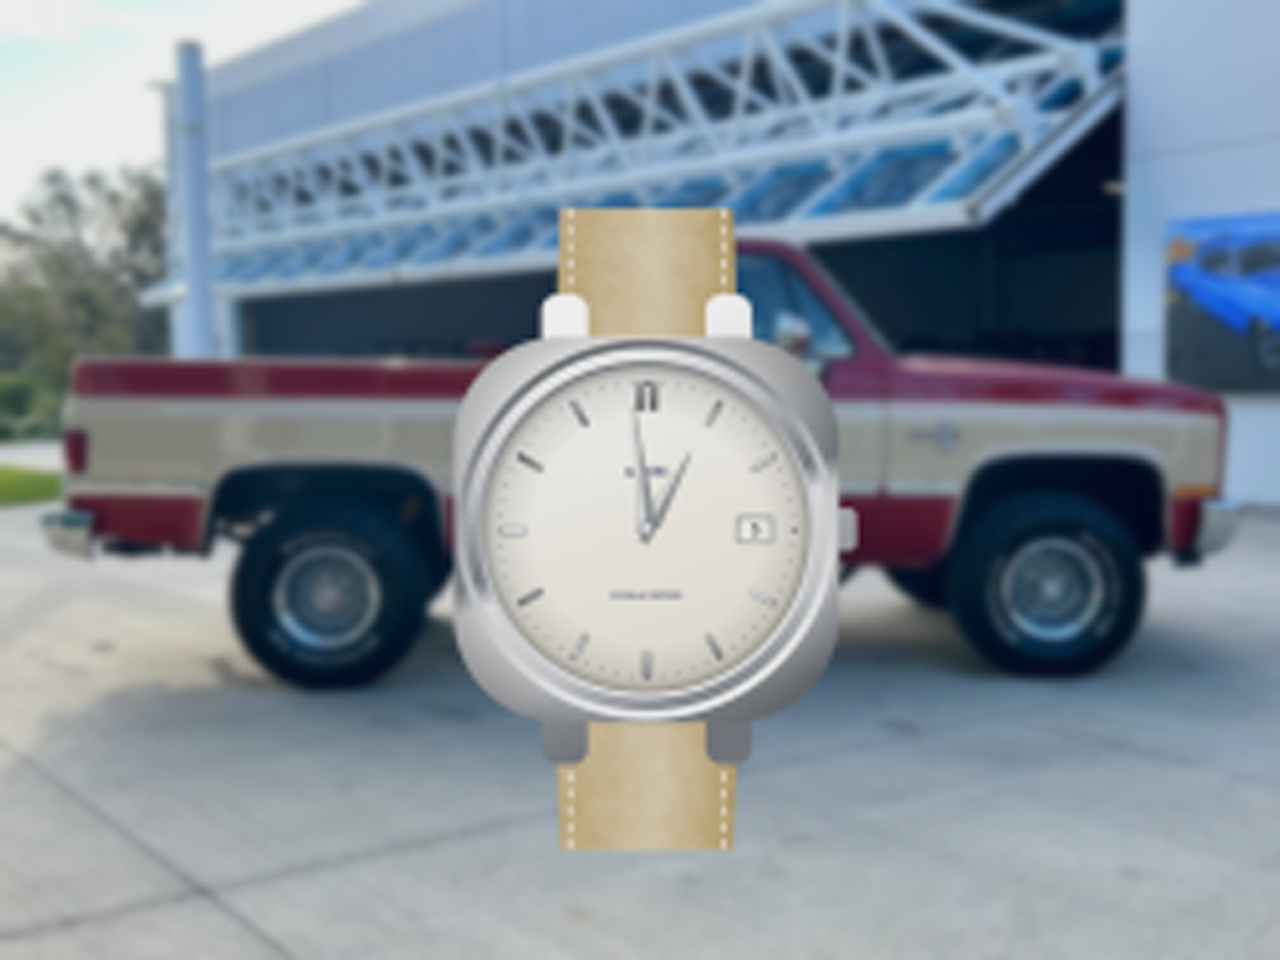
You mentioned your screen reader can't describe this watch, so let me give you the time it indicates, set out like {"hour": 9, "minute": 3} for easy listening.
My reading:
{"hour": 12, "minute": 59}
